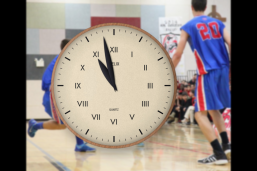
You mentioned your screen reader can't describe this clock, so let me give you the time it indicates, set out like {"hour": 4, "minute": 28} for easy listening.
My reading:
{"hour": 10, "minute": 58}
